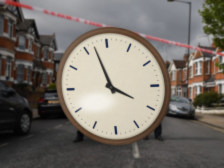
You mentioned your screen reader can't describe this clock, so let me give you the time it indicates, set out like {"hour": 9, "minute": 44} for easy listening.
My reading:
{"hour": 3, "minute": 57}
